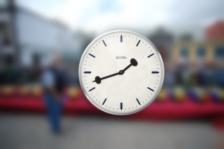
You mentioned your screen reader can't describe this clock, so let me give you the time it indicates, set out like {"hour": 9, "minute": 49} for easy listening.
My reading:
{"hour": 1, "minute": 42}
